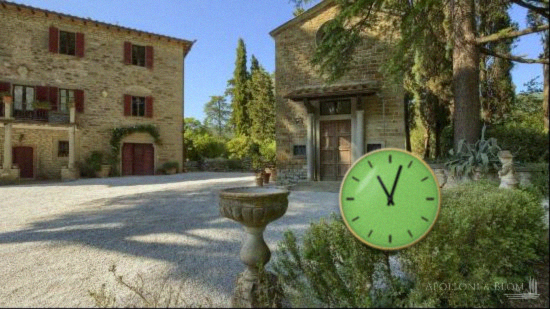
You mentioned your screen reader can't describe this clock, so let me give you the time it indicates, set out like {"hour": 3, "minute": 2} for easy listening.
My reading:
{"hour": 11, "minute": 3}
